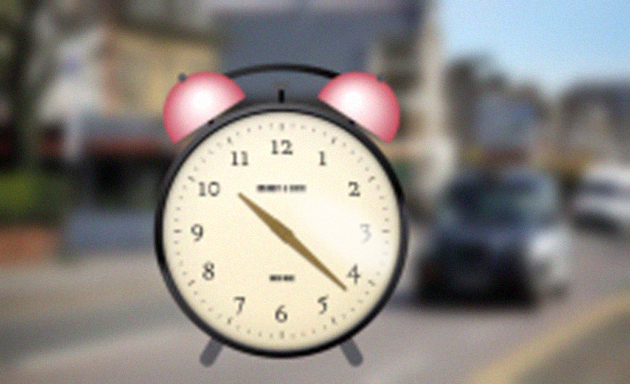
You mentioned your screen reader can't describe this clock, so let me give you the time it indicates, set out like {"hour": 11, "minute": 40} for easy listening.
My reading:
{"hour": 10, "minute": 22}
